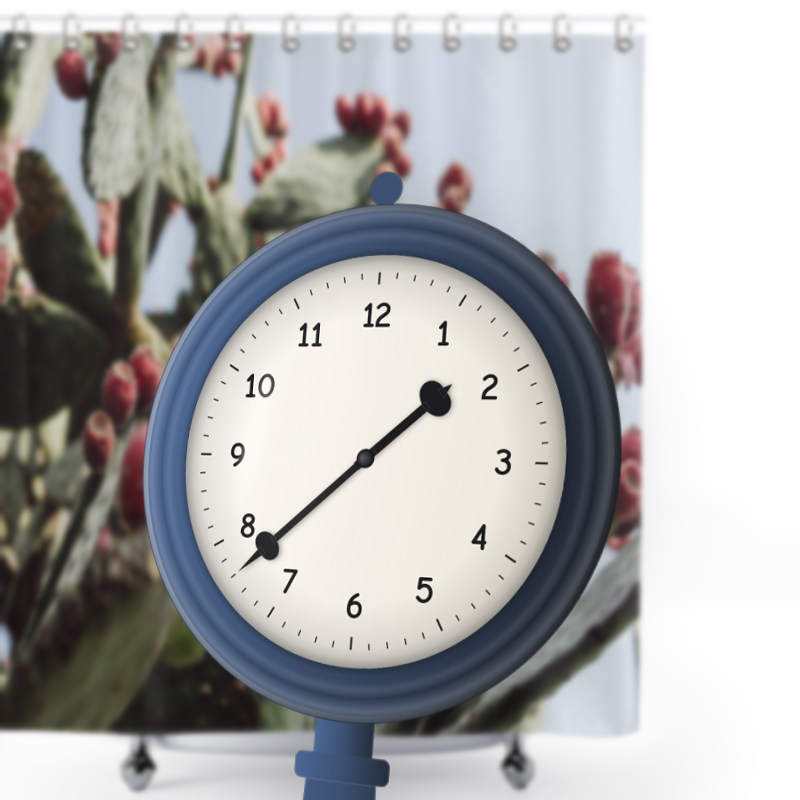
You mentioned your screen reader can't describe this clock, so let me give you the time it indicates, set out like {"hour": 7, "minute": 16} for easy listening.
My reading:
{"hour": 1, "minute": 38}
